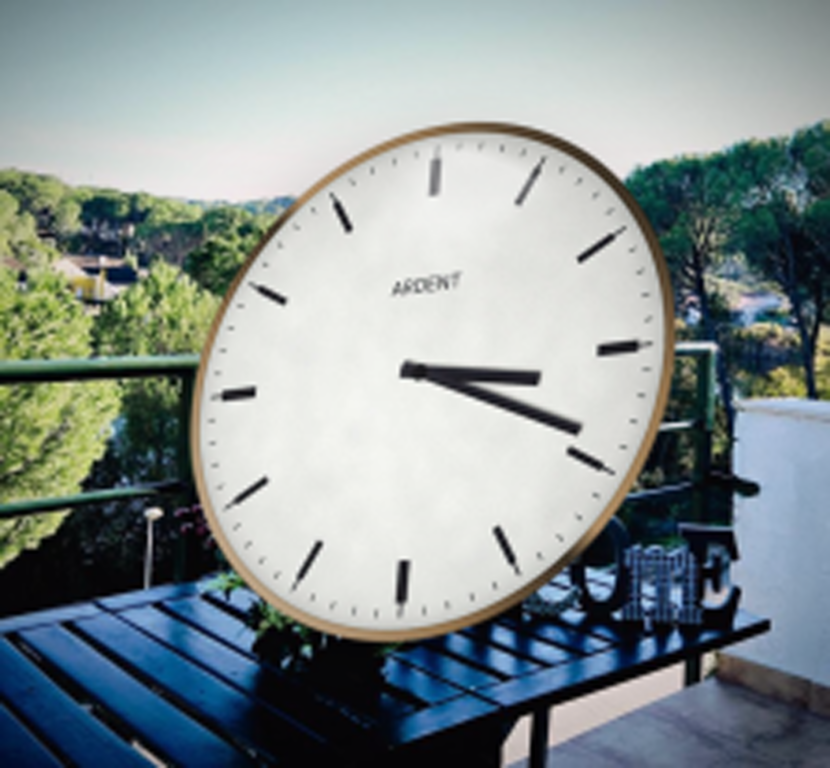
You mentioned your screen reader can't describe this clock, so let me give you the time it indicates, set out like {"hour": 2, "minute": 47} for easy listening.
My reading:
{"hour": 3, "minute": 19}
